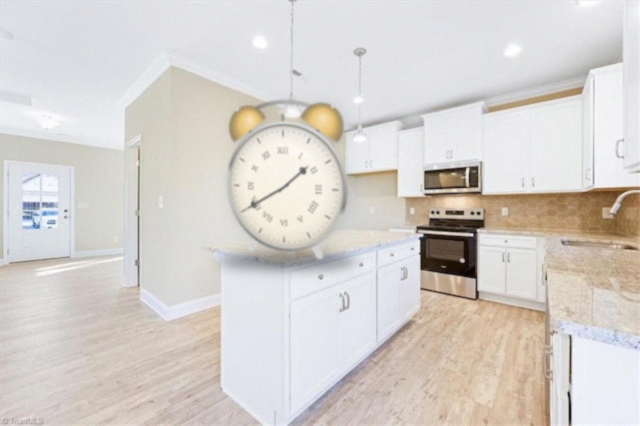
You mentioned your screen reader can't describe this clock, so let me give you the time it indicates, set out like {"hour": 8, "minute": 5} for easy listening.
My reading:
{"hour": 1, "minute": 40}
